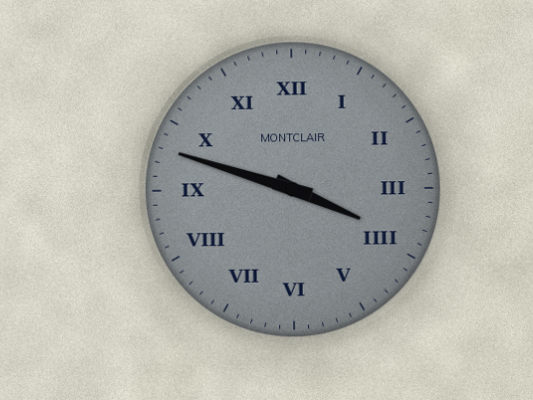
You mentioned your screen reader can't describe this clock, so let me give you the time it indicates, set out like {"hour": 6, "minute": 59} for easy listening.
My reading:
{"hour": 3, "minute": 48}
